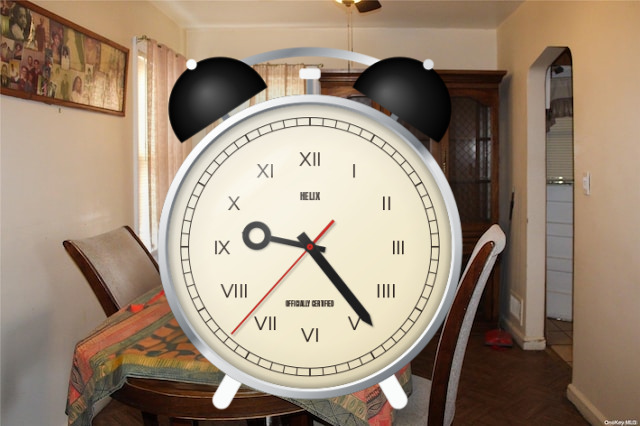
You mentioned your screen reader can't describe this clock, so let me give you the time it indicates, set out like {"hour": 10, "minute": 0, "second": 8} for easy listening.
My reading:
{"hour": 9, "minute": 23, "second": 37}
